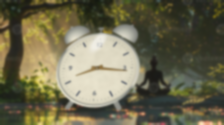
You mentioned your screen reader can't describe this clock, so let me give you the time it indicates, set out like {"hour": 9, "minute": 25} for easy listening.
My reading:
{"hour": 8, "minute": 16}
